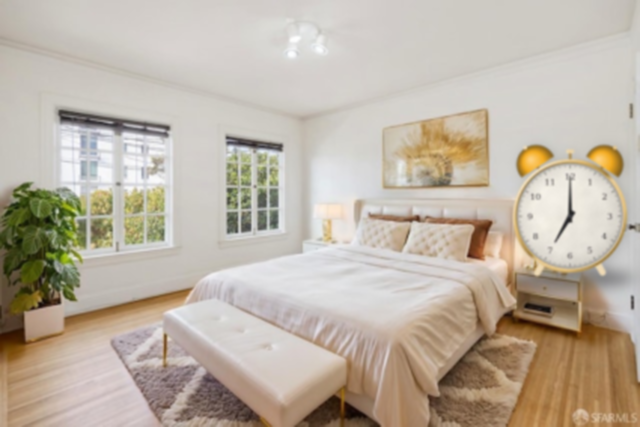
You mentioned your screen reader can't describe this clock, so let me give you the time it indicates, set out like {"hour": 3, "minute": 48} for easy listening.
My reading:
{"hour": 7, "minute": 0}
